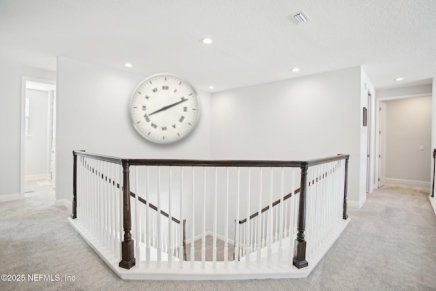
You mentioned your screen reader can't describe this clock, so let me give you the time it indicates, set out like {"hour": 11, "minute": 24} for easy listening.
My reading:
{"hour": 8, "minute": 11}
